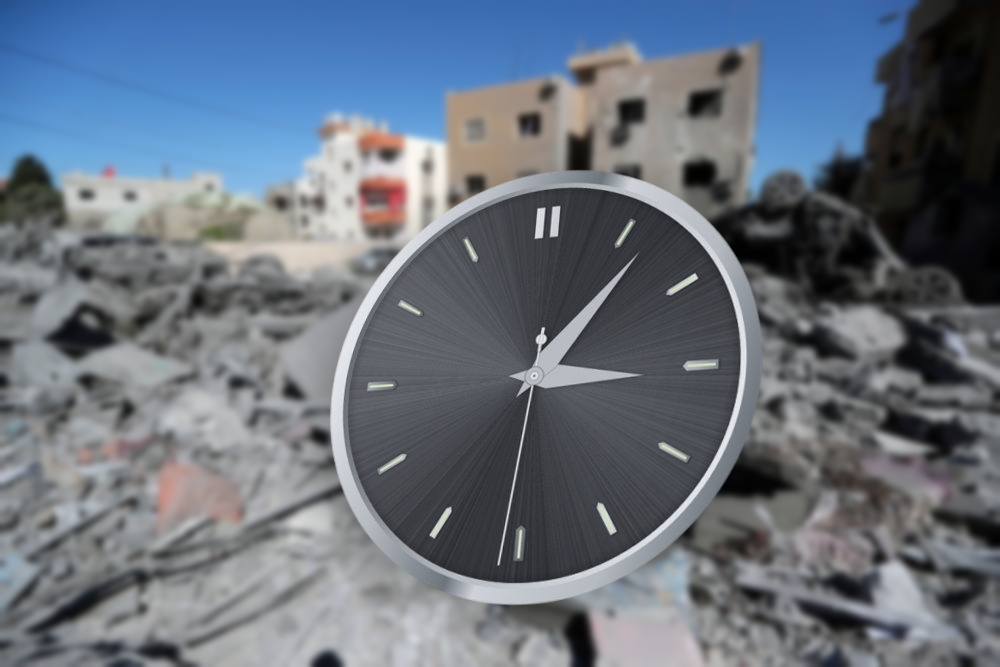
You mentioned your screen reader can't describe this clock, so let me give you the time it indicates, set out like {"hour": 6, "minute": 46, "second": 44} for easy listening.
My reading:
{"hour": 3, "minute": 6, "second": 31}
